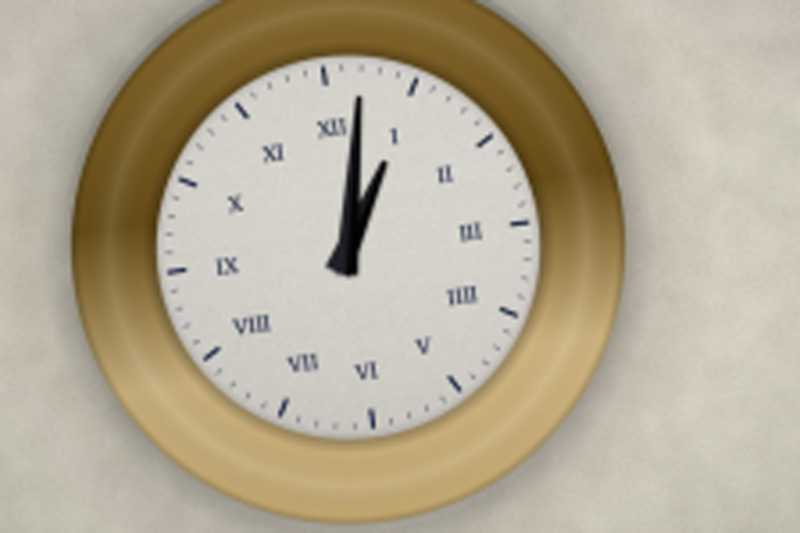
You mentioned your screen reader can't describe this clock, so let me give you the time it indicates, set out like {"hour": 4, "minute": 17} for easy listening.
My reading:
{"hour": 1, "minute": 2}
